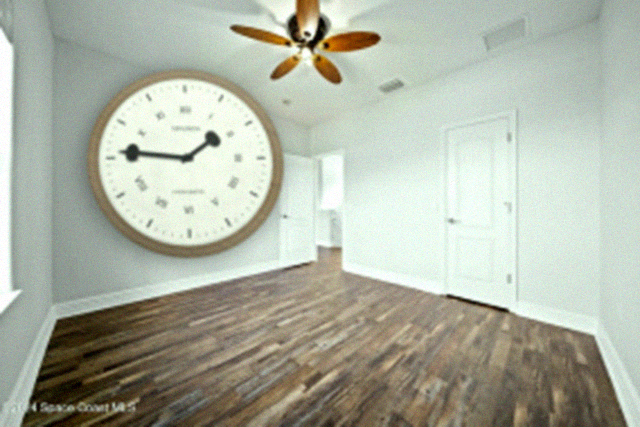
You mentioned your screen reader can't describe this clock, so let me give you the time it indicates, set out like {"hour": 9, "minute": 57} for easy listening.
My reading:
{"hour": 1, "minute": 46}
